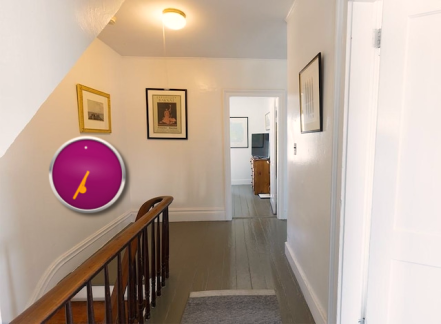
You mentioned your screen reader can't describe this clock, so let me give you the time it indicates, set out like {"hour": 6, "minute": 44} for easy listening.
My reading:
{"hour": 6, "minute": 35}
